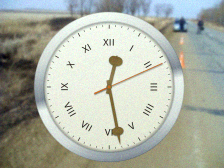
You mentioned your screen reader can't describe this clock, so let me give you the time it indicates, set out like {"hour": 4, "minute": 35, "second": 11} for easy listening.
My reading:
{"hour": 12, "minute": 28, "second": 11}
